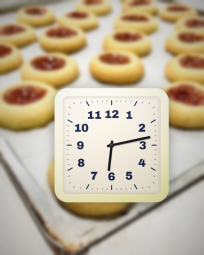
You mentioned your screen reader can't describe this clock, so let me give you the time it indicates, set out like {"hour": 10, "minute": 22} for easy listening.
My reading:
{"hour": 6, "minute": 13}
